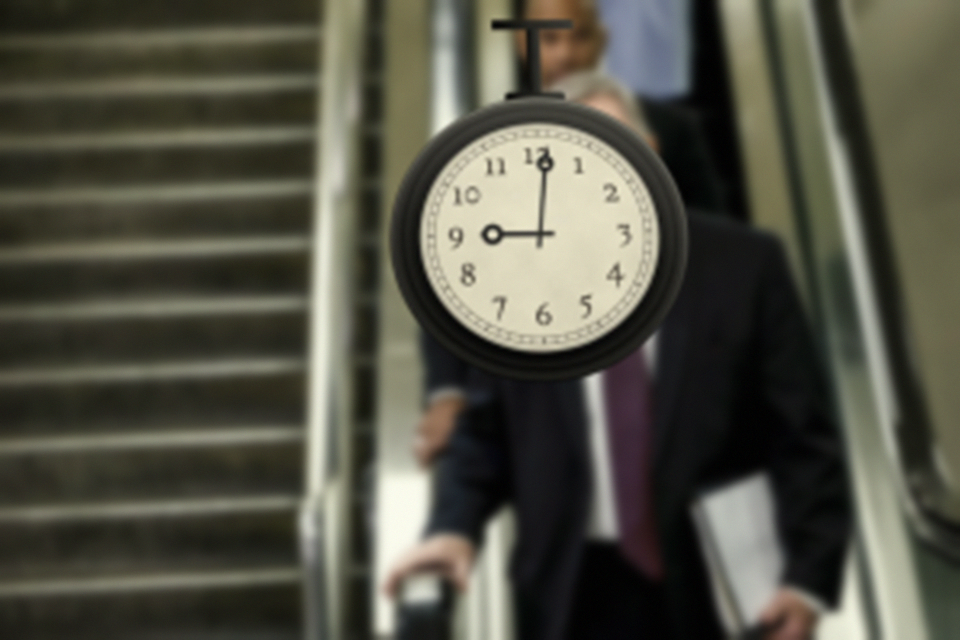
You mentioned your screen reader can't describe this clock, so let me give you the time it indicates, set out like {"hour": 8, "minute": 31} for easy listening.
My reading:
{"hour": 9, "minute": 1}
